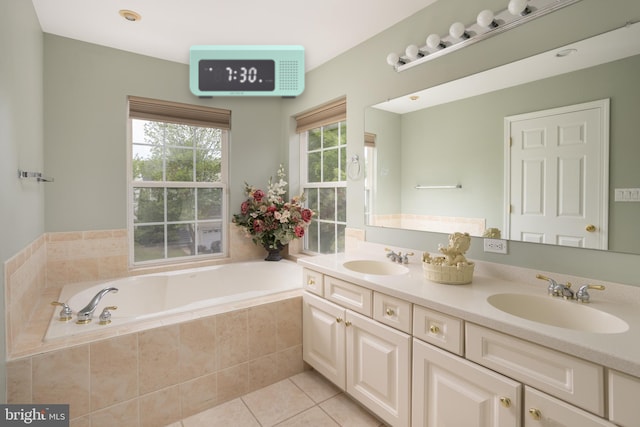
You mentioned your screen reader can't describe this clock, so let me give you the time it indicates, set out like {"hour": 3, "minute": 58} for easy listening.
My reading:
{"hour": 7, "minute": 30}
